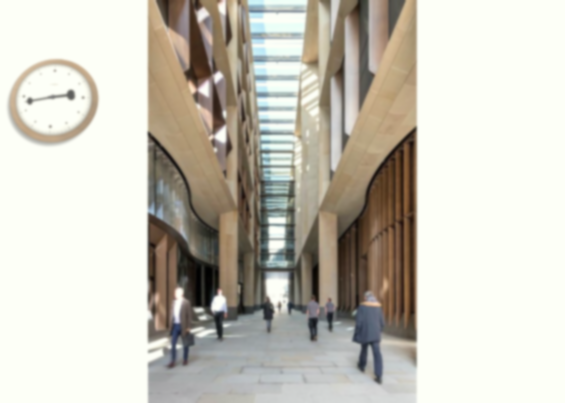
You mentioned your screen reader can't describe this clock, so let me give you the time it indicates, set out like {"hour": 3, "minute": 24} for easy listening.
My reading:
{"hour": 2, "minute": 43}
